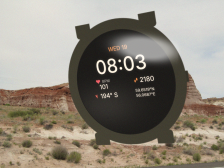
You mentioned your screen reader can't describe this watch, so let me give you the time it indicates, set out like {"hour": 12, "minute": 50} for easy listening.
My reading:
{"hour": 8, "minute": 3}
